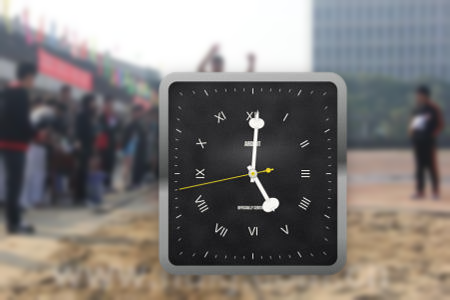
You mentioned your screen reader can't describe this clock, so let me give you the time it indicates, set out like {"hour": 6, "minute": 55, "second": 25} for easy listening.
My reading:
{"hour": 5, "minute": 0, "second": 43}
